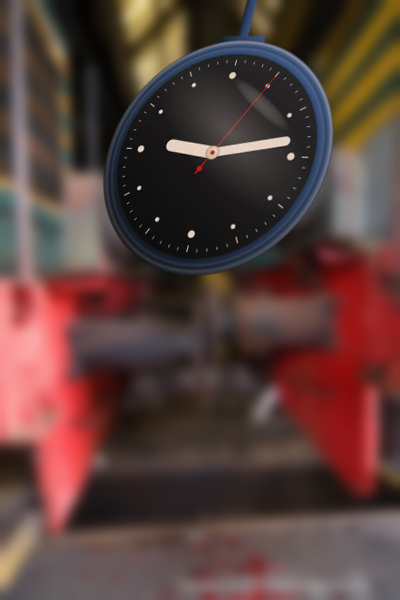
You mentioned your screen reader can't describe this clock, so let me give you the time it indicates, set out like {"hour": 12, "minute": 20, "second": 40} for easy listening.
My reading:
{"hour": 9, "minute": 13, "second": 5}
